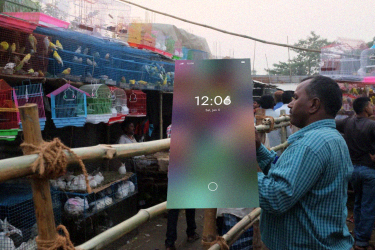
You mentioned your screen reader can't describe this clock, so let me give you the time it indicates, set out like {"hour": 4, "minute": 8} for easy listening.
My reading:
{"hour": 12, "minute": 6}
